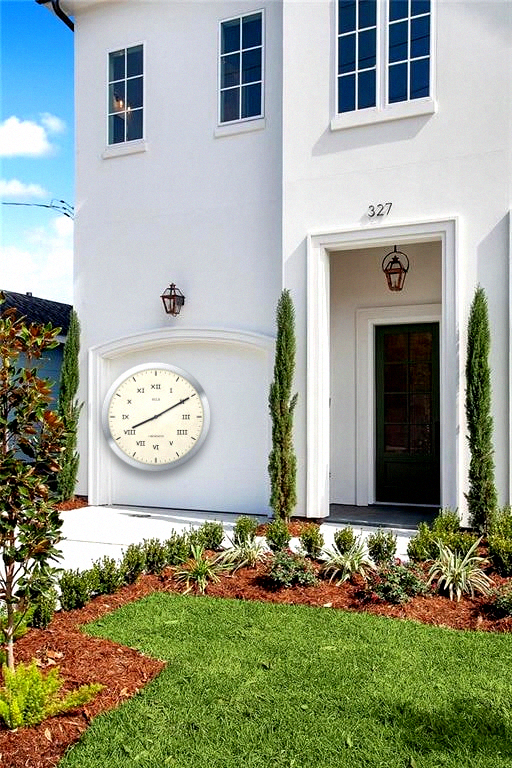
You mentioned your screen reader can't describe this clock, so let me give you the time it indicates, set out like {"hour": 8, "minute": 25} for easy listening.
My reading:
{"hour": 8, "minute": 10}
